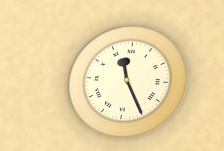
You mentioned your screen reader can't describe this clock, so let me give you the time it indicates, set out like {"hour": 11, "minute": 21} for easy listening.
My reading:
{"hour": 11, "minute": 25}
